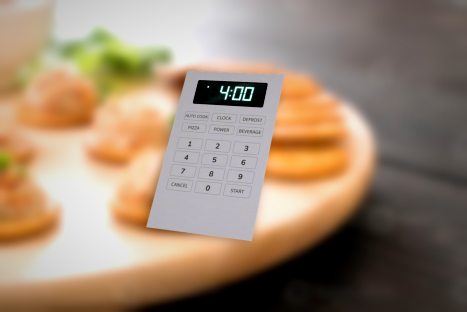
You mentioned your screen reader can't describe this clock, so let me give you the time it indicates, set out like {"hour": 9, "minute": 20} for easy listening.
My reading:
{"hour": 4, "minute": 0}
